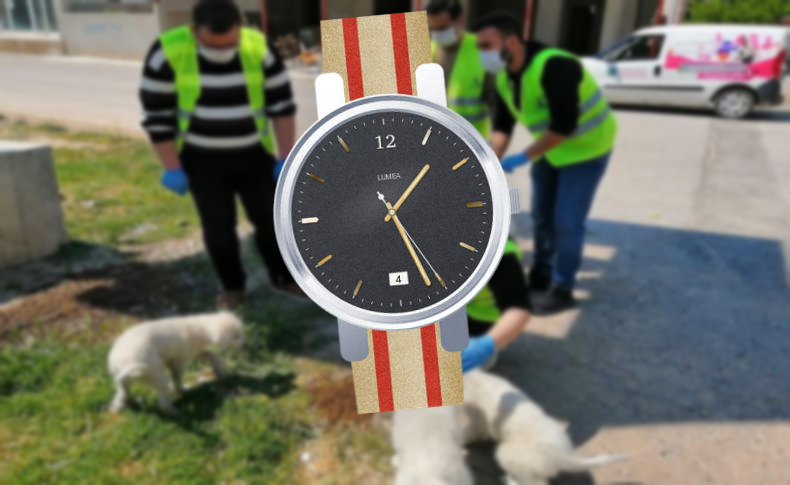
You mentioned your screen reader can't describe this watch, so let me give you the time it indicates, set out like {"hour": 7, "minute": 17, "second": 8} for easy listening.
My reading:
{"hour": 1, "minute": 26, "second": 25}
